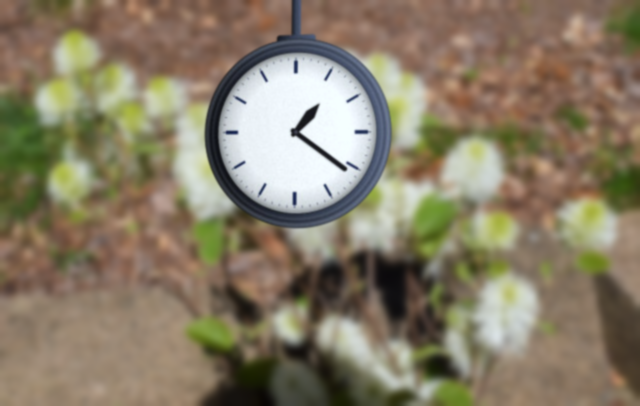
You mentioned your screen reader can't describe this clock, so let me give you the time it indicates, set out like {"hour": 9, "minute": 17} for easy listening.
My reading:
{"hour": 1, "minute": 21}
